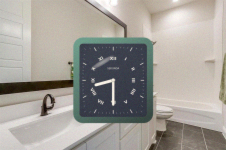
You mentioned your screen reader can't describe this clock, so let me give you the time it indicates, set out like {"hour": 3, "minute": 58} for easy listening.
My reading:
{"hour": 8, "minute": 30}
